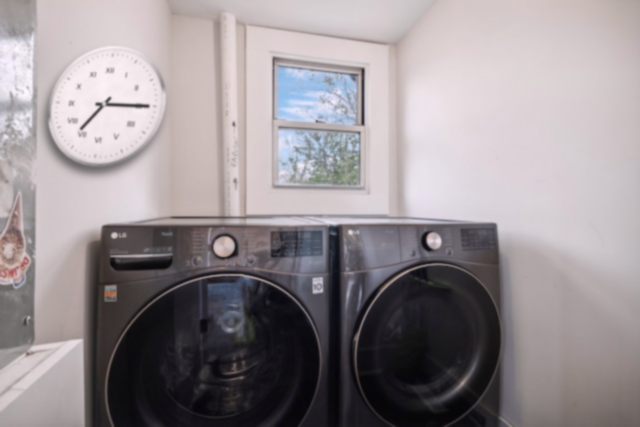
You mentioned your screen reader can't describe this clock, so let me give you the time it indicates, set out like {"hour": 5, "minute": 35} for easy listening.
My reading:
{"hour": 7, "minute": 15}
